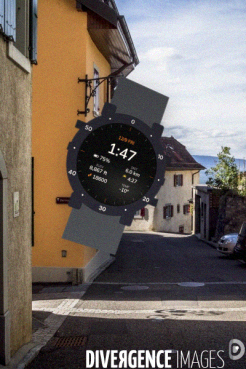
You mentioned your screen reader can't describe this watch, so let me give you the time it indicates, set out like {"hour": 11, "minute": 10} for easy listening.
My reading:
{"hour": 1, "minute": 47}
